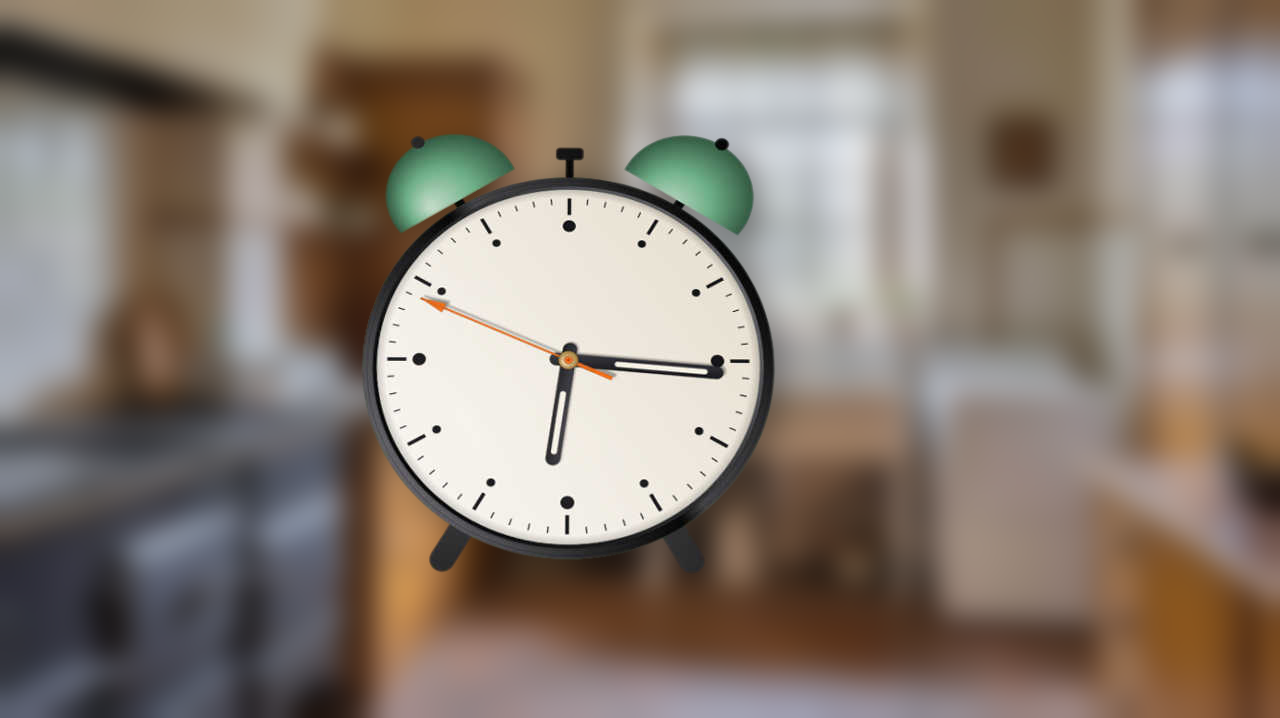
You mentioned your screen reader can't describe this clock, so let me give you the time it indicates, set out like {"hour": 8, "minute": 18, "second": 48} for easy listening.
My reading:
{"hour": 6, "minute": 15, "second": 49}
